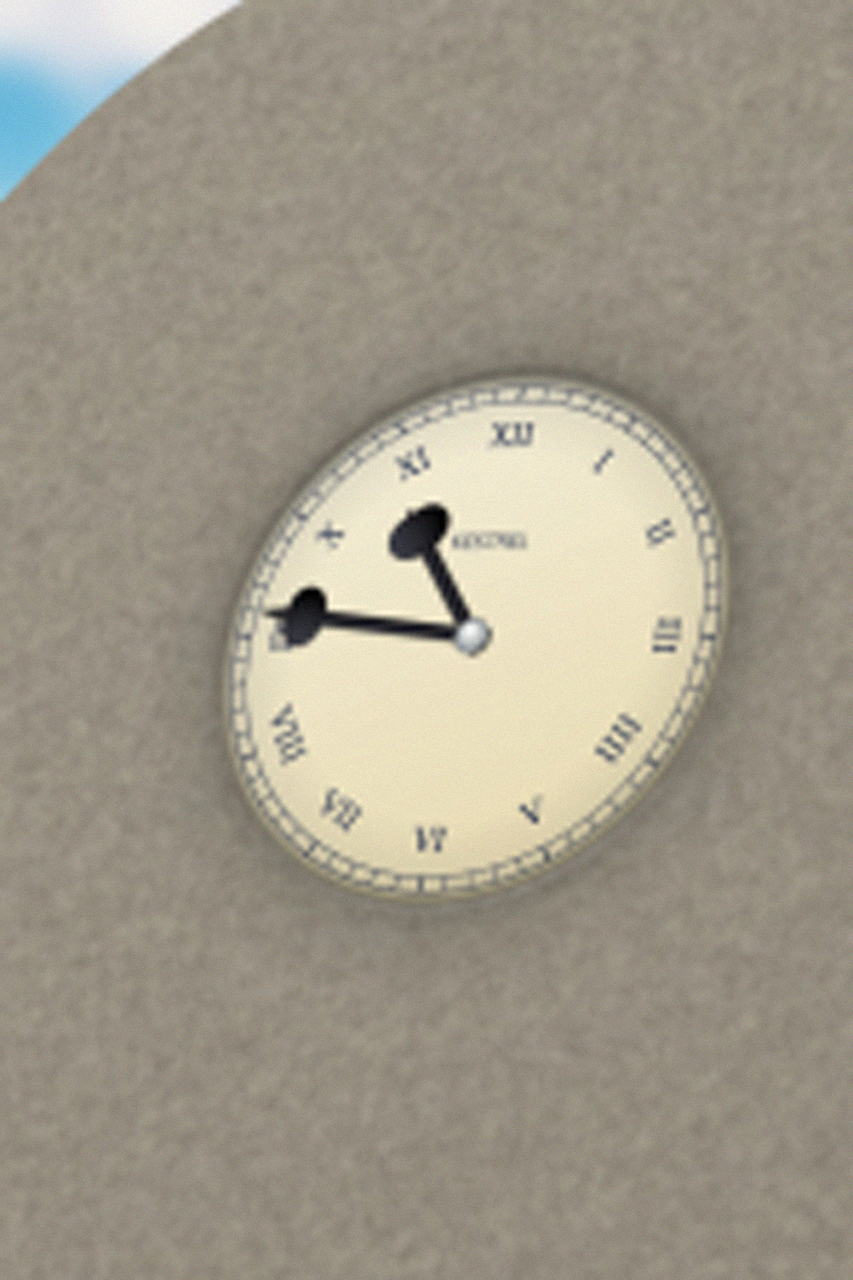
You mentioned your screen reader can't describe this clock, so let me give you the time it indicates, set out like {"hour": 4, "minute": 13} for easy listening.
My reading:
{"hour": 10, "minute": 46}
